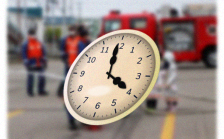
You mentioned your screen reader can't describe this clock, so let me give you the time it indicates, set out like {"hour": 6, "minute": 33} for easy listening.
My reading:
{"hour": 3, "minute": 59}
